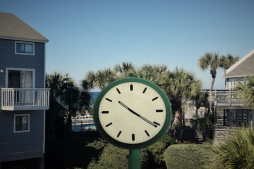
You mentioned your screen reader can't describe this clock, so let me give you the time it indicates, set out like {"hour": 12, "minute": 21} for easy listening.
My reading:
{"hour": 10, "minute": 21}
